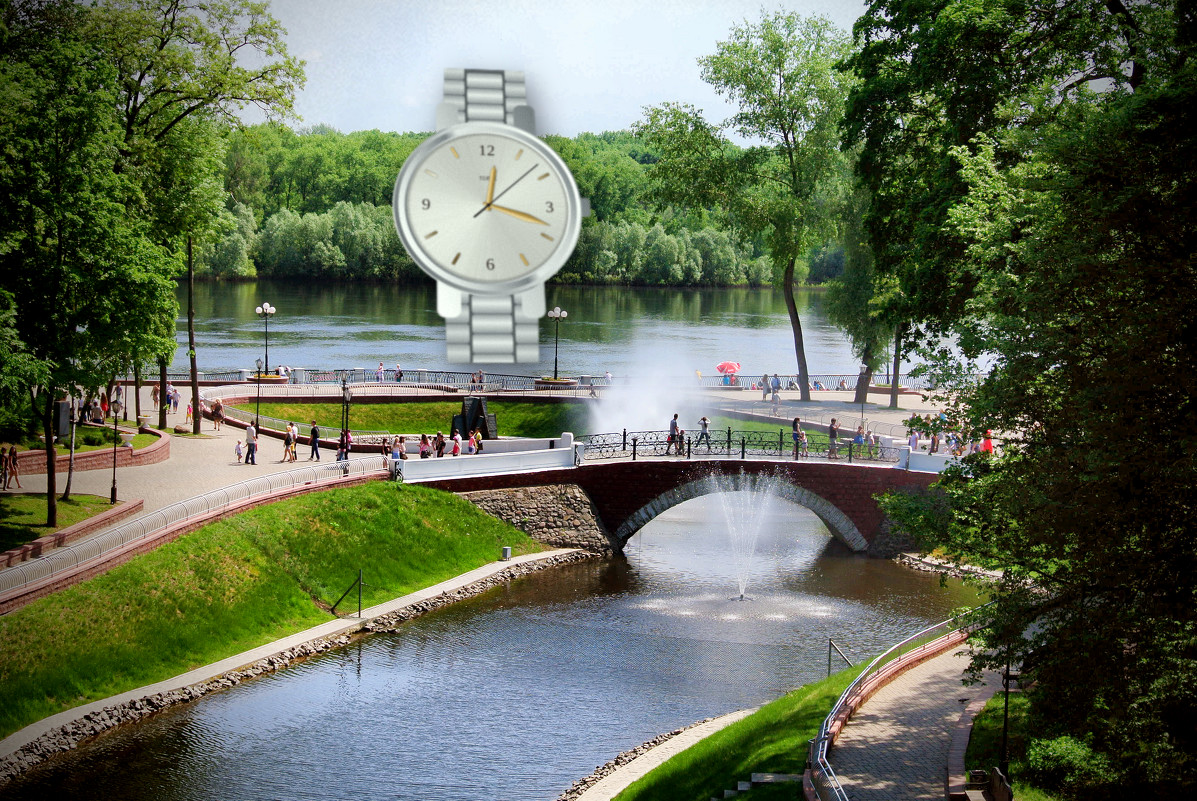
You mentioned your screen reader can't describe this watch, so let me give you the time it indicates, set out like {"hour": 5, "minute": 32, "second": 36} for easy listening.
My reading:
{"hour": 12, "minute": 18, "second": 8}
